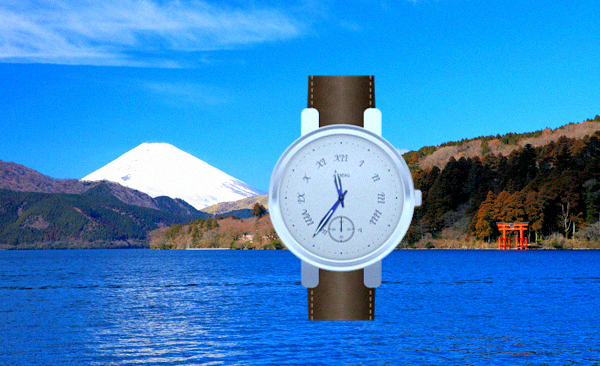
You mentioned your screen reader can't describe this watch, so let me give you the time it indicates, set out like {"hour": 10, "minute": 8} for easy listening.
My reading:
{"hour": 11, "minute": 36}
